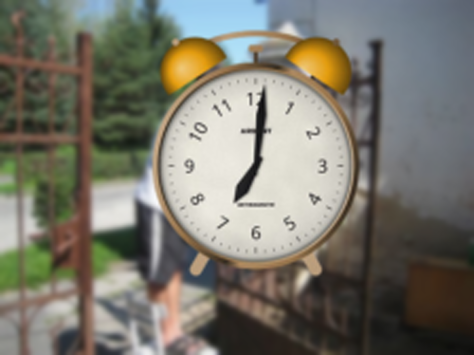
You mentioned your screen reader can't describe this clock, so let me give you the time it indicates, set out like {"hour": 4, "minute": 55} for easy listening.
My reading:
{"hour": 7, "minute": 1}
